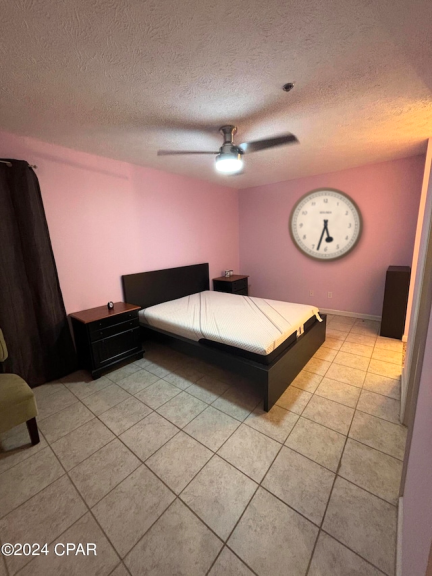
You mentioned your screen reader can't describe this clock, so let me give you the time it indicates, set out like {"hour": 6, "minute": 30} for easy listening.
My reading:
{"hour": 5, "minute": 33}
